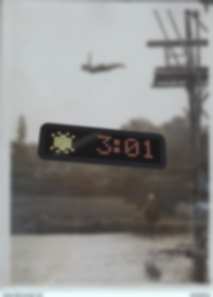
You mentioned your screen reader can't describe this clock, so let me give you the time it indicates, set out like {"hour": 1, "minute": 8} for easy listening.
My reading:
{"hour": 3, "minute": 1}
